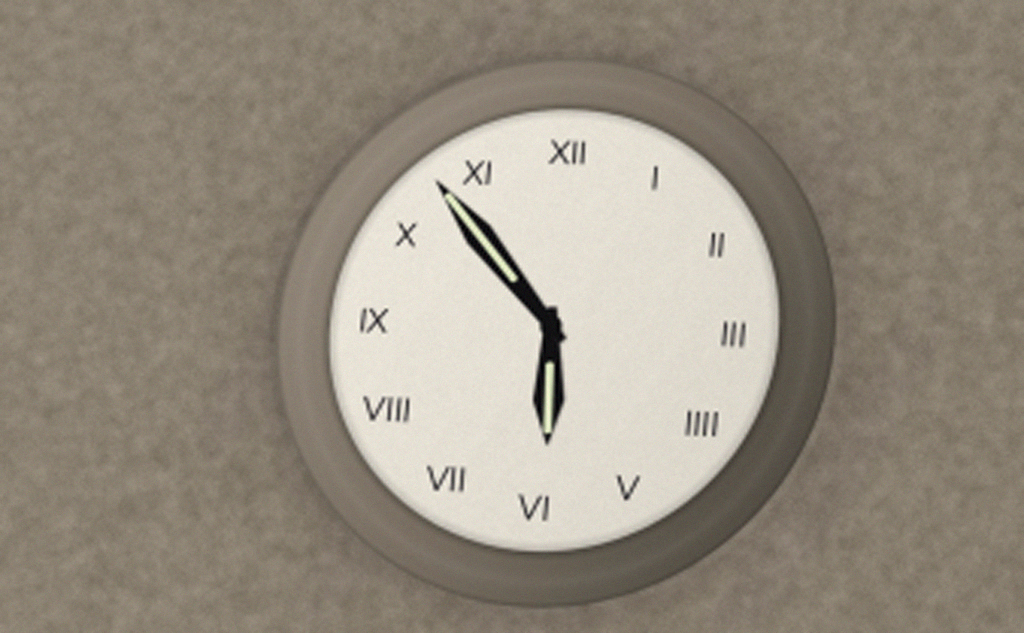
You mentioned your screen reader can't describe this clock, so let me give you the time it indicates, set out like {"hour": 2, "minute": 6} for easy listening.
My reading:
{"hour": 5, "minute": 53}
